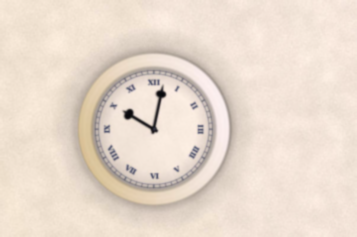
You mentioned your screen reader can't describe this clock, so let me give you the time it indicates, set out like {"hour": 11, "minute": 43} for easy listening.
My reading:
{"hour": 10, "minute": 2}
